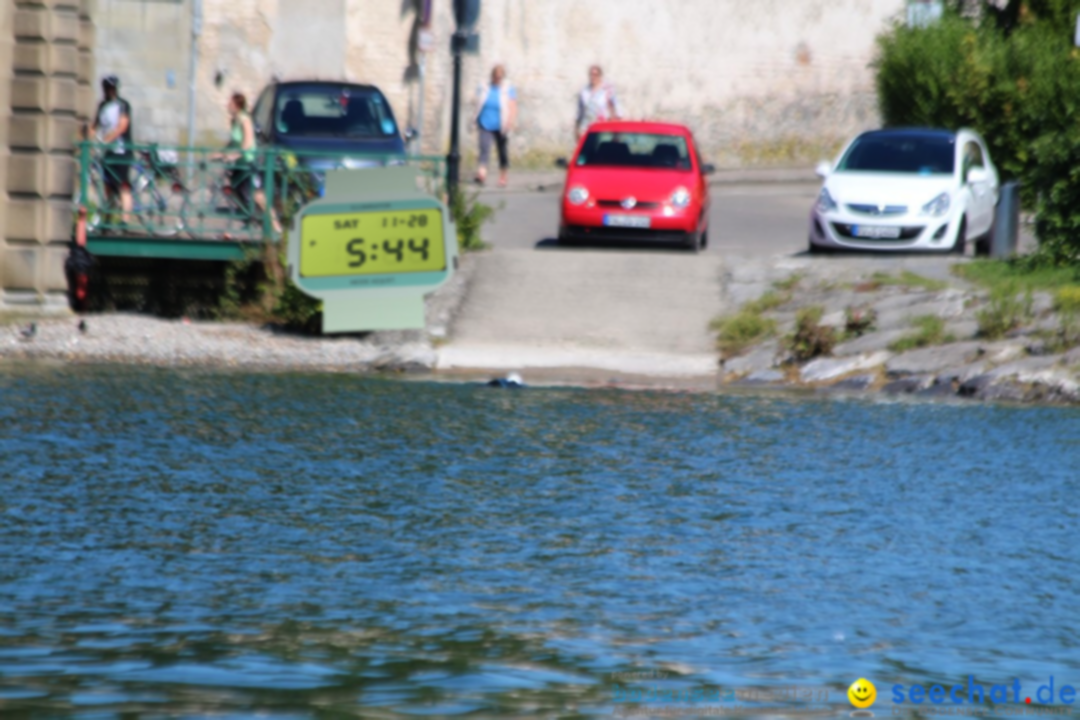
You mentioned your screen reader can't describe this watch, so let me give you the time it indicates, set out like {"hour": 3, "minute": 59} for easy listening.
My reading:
{"hour": 5, "minute": 44}
